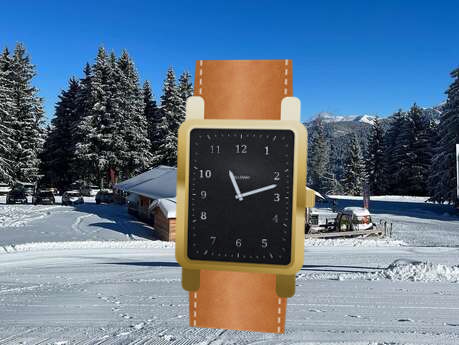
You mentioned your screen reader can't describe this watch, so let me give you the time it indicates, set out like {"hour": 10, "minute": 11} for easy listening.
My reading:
{"hour": 11, "minute": 12}
